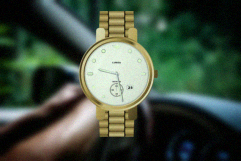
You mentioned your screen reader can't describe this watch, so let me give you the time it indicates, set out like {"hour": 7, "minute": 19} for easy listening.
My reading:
{"hour": 9, "minute": 28}
